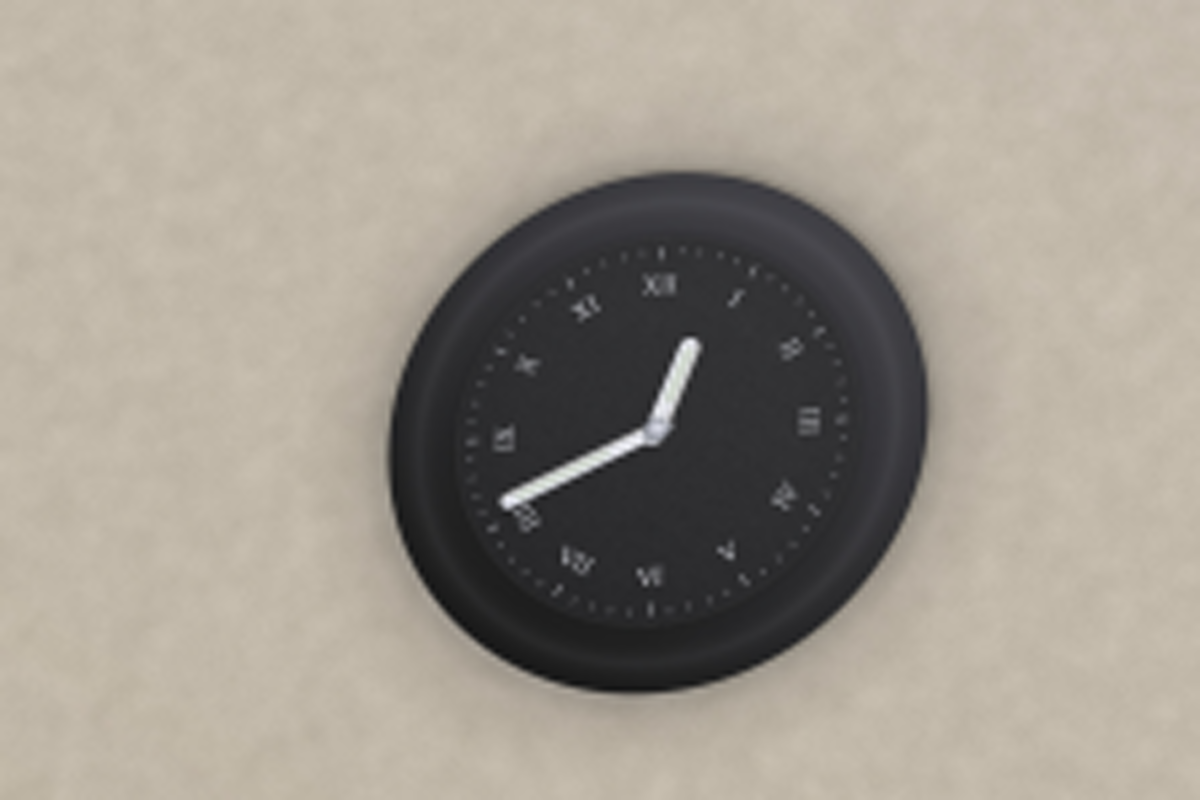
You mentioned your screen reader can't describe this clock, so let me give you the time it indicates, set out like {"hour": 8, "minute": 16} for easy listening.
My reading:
{"hour": 12, "minute": 41}
